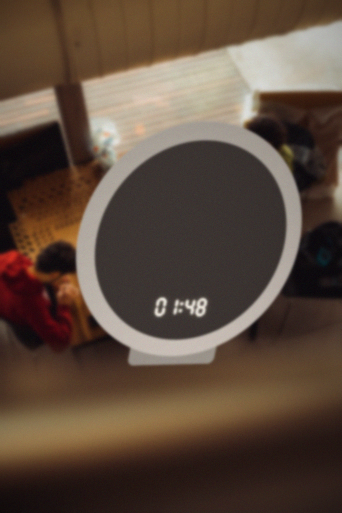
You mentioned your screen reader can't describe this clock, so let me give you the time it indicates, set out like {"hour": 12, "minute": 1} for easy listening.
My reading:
{"hour": 1, "minute": 48}
